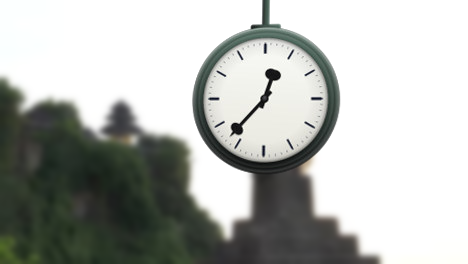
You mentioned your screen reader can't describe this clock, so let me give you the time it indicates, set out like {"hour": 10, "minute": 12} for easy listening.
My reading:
{"hour": 12, "minute": 37}
